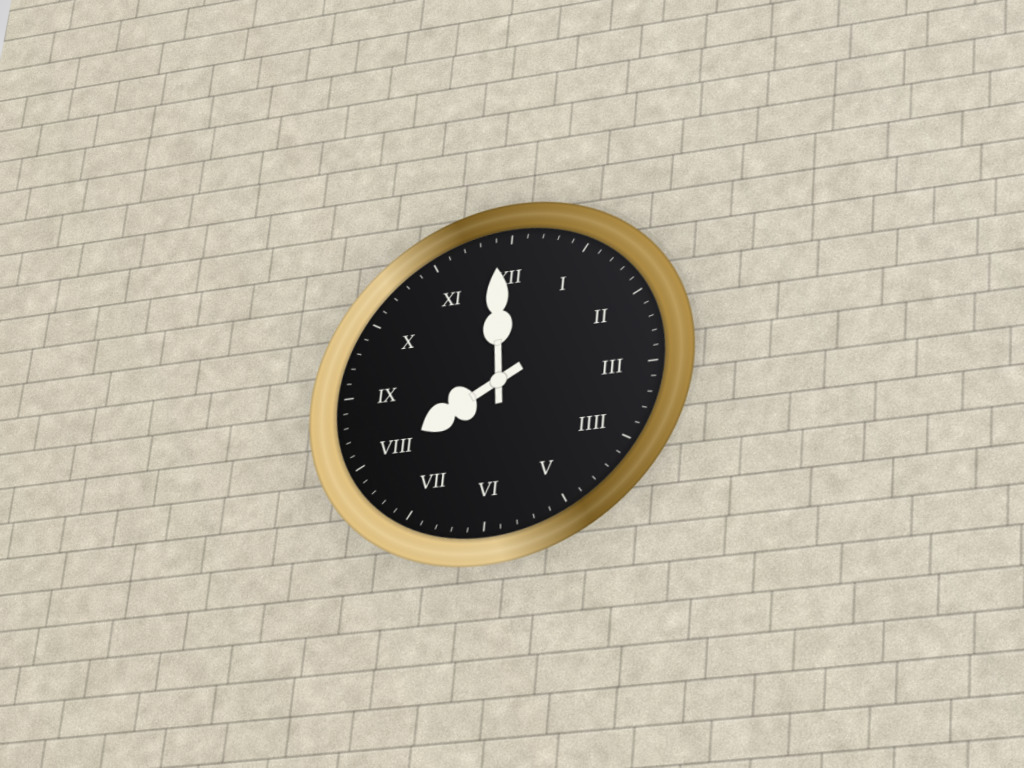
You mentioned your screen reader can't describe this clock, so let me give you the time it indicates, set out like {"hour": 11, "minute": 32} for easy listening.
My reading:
{"hour": 7, "minute": 59}
